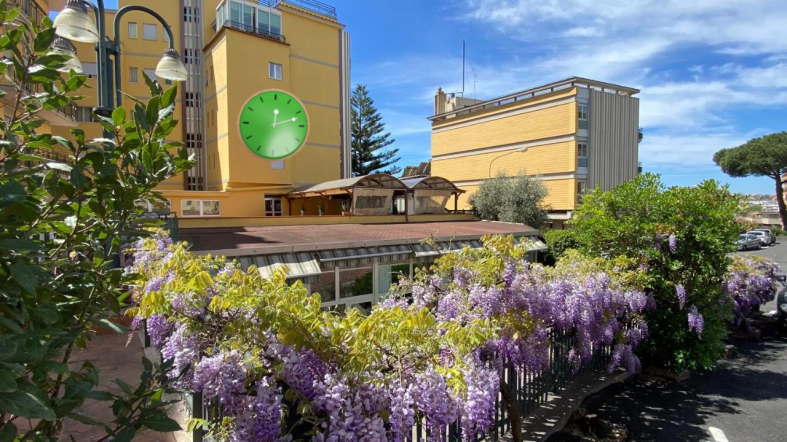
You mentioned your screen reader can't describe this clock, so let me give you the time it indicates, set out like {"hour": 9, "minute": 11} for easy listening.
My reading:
{"hour": 12, "minute": 12}
